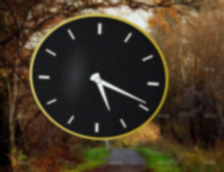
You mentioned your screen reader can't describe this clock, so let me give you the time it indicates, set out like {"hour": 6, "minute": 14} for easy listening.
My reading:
{"hour": 5, "minute": 19}
